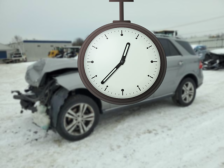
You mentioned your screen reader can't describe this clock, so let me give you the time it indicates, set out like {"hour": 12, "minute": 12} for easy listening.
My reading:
{"hour": 12, "minute": 37}
